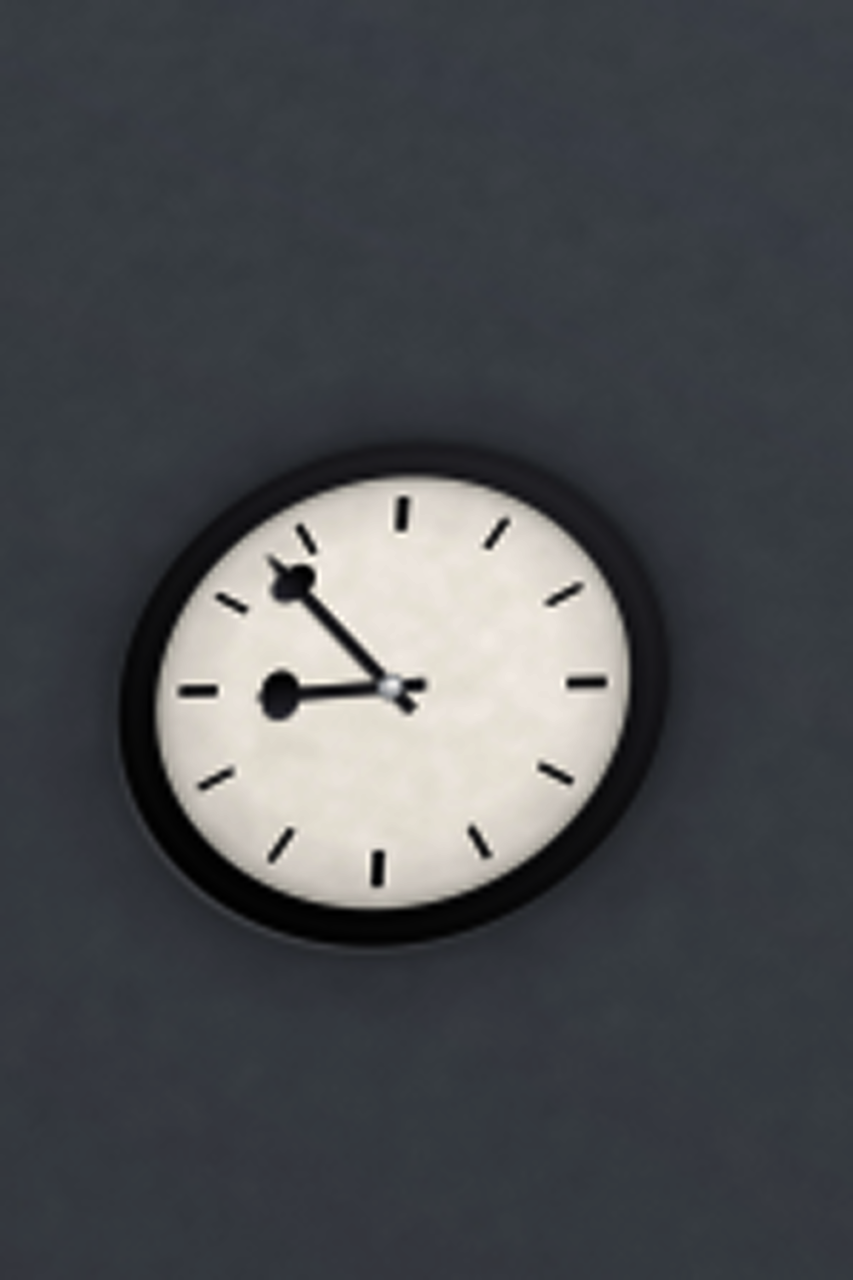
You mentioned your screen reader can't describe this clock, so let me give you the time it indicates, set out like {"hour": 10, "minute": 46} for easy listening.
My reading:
{"hour": 8, "minute": 53}
